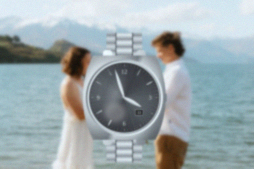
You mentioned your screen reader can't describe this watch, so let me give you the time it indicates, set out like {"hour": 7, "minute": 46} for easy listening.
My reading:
{"hour": 3, "minute": 57}
